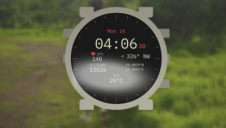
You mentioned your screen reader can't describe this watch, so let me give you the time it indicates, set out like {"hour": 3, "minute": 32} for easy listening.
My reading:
{"hour": 4, "minute": 6}
